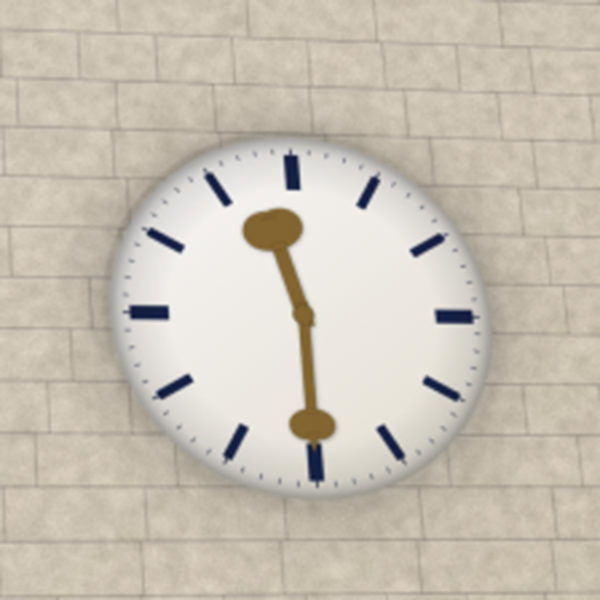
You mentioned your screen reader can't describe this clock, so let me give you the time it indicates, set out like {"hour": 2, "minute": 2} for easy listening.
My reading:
{"hour": 11, "minute": 30}
